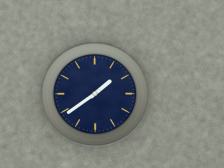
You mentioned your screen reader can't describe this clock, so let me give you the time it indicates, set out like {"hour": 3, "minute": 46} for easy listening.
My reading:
{"hour": 1, "minute": 39}
